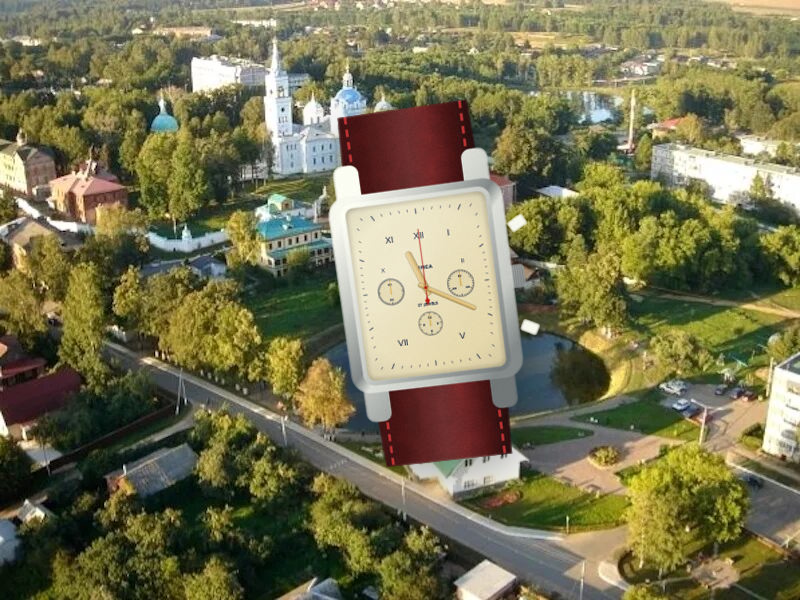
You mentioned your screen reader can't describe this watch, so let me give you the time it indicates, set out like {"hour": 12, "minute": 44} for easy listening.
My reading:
{"hour": 11, "minute": 20}
